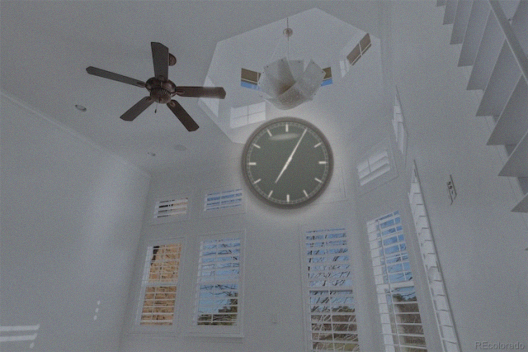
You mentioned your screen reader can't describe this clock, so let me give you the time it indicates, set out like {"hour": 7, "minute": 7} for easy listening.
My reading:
{"hour": 7, "minute": 5}
